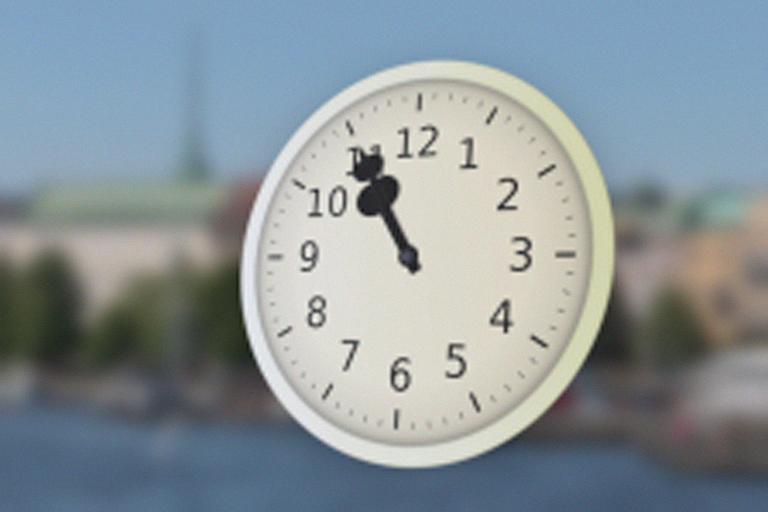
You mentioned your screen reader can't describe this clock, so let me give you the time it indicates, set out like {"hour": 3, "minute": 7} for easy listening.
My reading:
{"hour": 10, "minute": 55}
